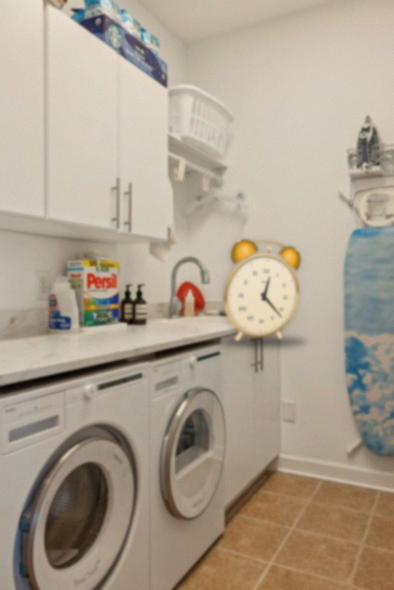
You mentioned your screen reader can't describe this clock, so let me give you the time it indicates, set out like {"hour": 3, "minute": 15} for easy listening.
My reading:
{"hour": 12, "minute": 22}
